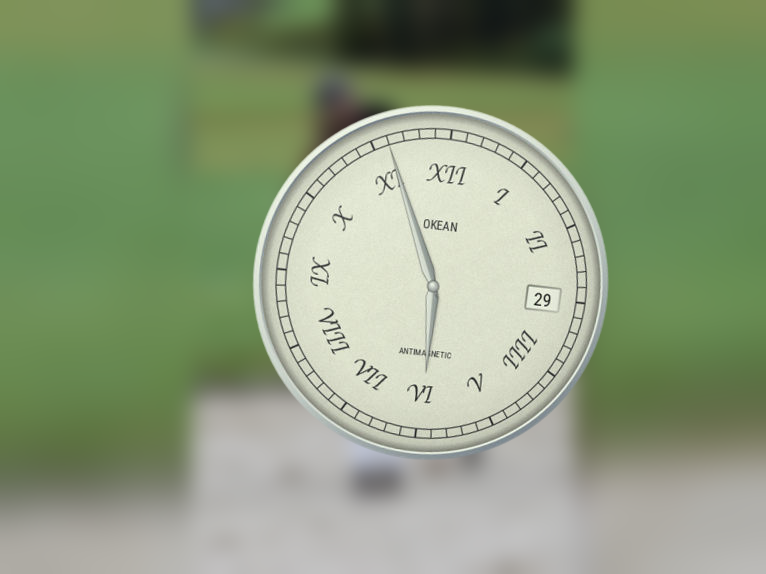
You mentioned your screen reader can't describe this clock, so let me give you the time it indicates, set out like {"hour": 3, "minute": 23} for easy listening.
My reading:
{"hour": 5, "minute": 56}
